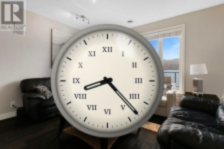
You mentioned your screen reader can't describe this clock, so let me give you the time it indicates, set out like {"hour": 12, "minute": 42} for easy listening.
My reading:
{"hour": 8, "minute": 23}
